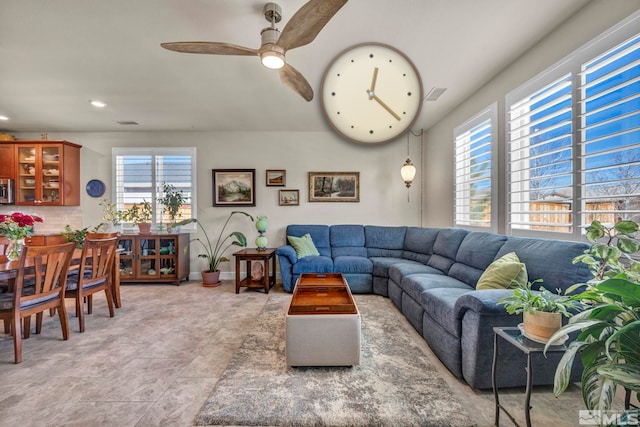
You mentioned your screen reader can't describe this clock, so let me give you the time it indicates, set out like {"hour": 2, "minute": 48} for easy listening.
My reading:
{"hour": 12, "minute": 22}
